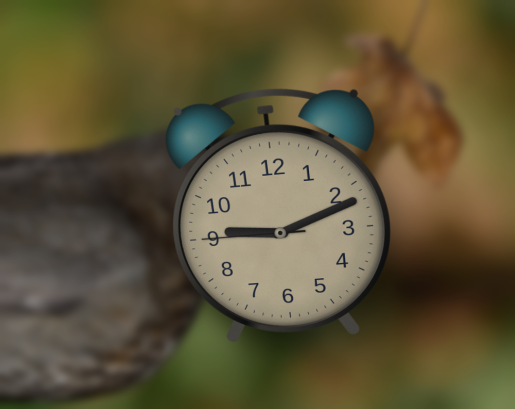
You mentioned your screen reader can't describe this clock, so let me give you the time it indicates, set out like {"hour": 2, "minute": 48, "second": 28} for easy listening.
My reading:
{"hour": 9, "minute": 11, "second": 45}
